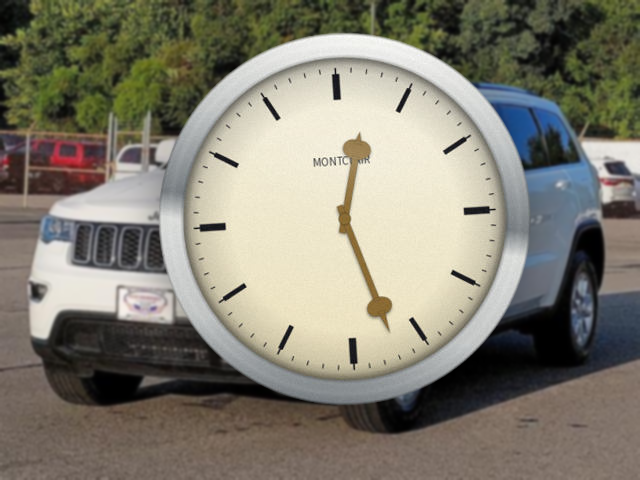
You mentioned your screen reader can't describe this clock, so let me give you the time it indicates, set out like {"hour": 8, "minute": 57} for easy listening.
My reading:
{"hour": 12, "minute": 27}
